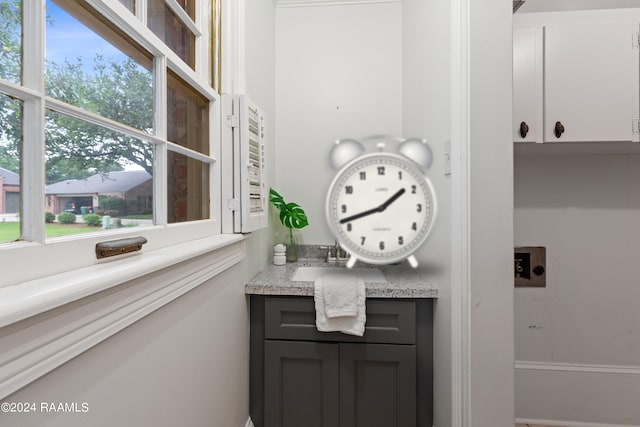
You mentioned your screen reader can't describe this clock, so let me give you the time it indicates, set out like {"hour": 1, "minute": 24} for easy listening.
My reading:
{"hour": 1, "minute": 42}
